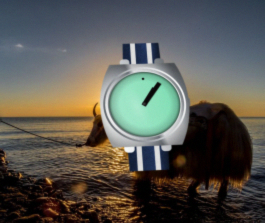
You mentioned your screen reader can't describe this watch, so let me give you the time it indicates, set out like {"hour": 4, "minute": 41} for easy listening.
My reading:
{"hour": 1, "minute": 6}
